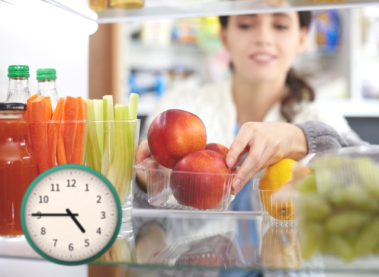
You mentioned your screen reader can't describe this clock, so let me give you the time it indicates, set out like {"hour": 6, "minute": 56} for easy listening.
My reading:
{"hour": 4, "minute": 45}
